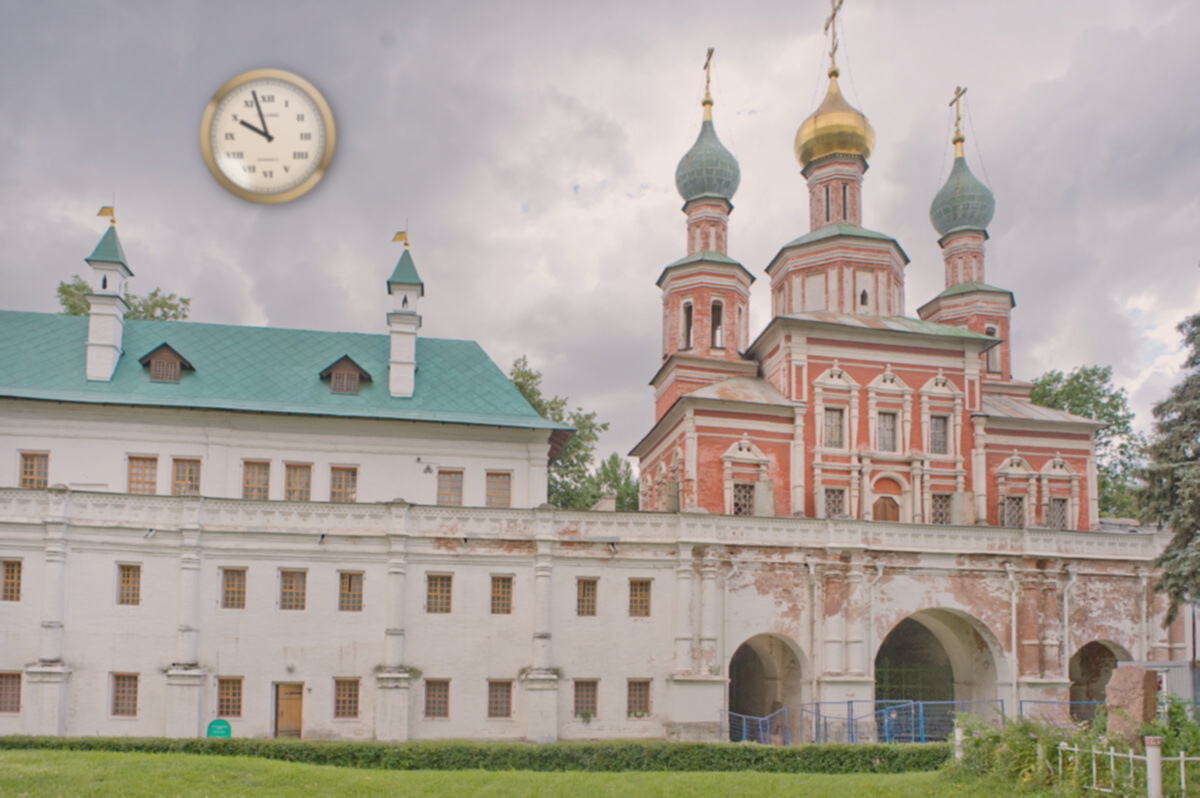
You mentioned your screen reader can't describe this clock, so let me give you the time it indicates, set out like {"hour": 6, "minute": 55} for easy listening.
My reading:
{"hour": 9, "minute": 57}
